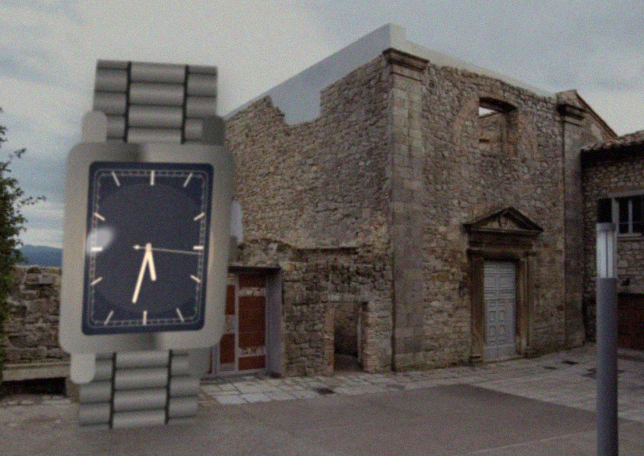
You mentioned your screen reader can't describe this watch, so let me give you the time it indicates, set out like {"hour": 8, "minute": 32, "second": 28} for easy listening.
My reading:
{"hour": 5, "minute": 32, "second": 16}
